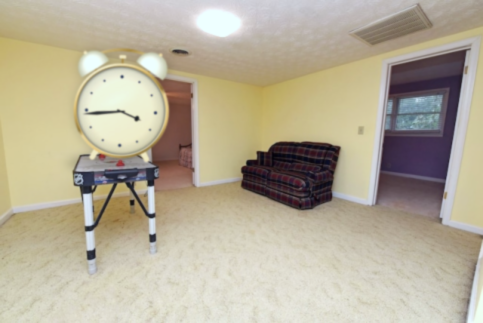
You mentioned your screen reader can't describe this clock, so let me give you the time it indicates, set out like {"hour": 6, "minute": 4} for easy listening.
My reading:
{"hour": 3, "minute": 44}
